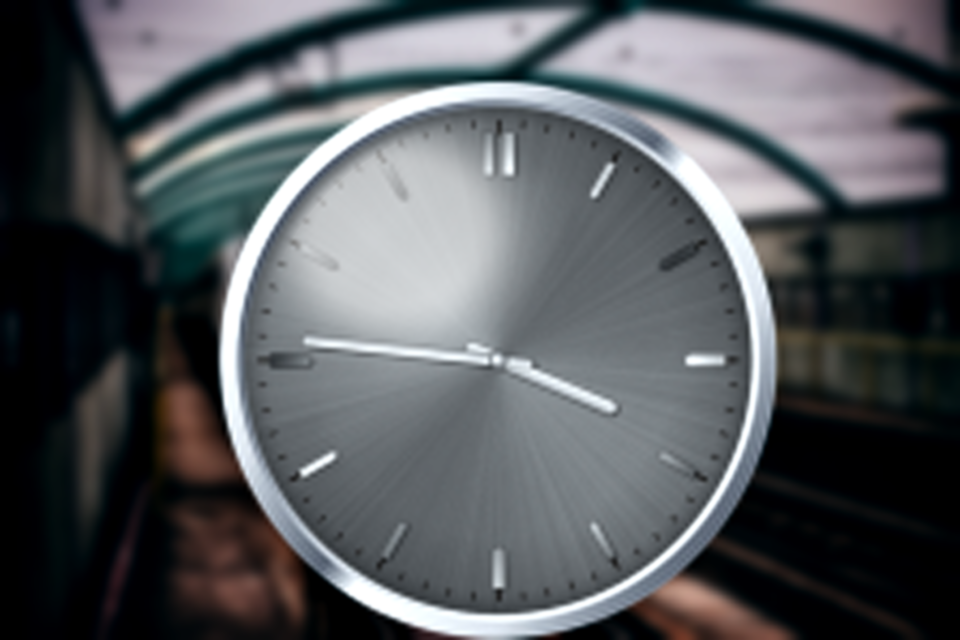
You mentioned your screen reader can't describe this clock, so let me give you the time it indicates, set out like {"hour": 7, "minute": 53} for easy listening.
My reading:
{"hour": 3, "minute": 46}
